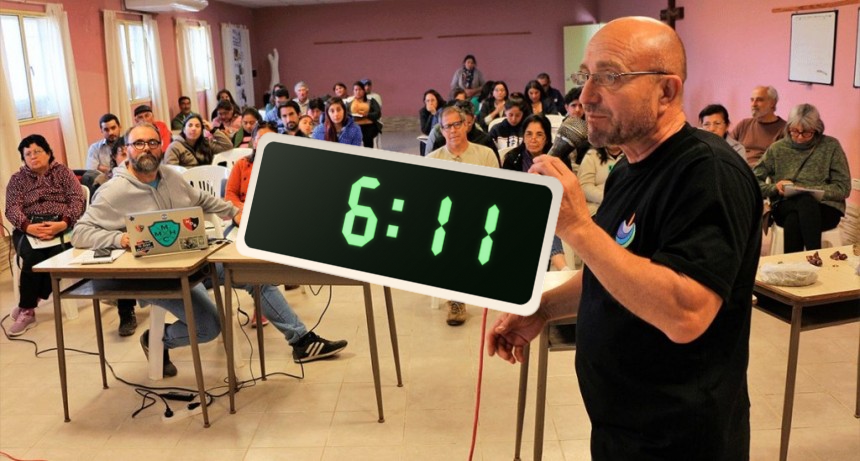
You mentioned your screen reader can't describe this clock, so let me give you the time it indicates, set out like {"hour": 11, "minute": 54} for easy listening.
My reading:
{"hour": 6, "minute": 11}
